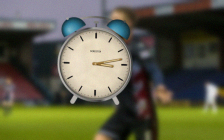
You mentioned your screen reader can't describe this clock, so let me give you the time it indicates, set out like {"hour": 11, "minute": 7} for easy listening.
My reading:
{"hour": 3, "minute": 13}
